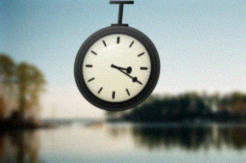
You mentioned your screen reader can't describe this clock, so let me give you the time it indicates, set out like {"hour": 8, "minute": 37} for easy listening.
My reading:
{"hour": 3, "minute": 20}
